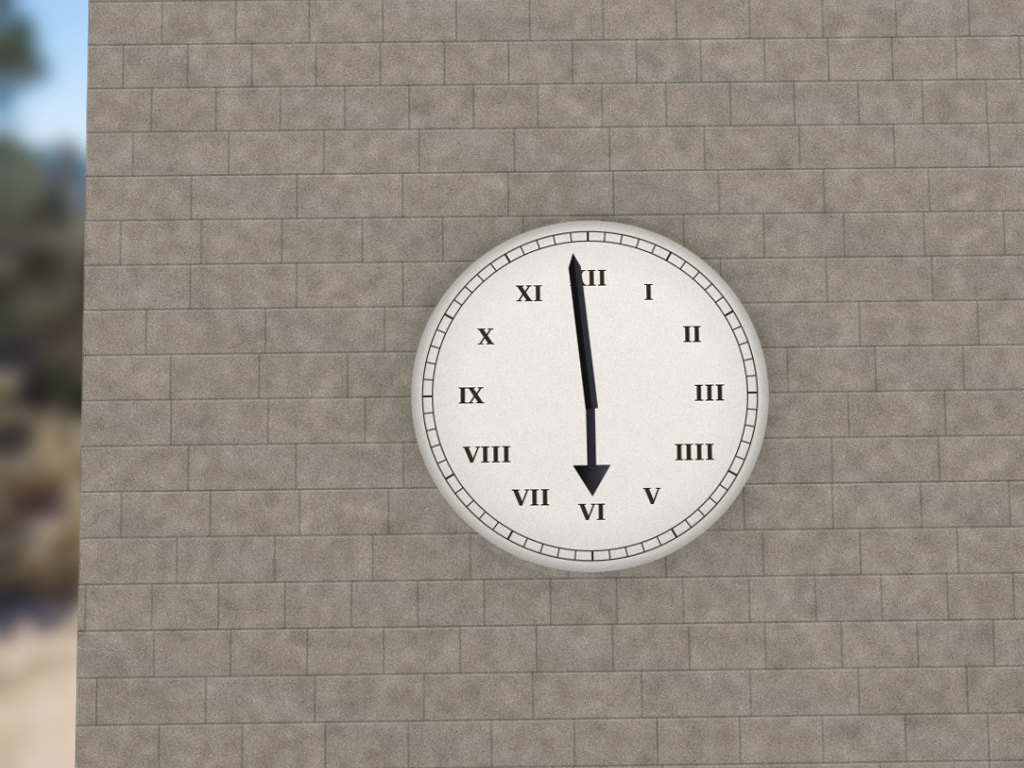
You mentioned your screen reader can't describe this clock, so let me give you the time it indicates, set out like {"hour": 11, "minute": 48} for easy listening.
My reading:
{"hour": 5, "minute": 59}
